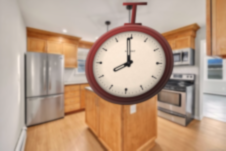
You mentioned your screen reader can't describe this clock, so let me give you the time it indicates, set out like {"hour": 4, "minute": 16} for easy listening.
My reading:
{"hour": 7, "minute": 59}
